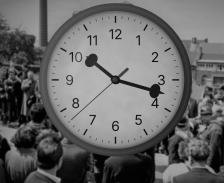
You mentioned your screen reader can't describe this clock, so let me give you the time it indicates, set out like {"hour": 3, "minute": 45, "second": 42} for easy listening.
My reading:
{"hour": 10, "minute": 17, "second": 38}
